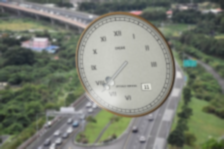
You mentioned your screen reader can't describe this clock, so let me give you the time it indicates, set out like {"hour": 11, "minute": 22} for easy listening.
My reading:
{"hour": 7, "minute": 38}
